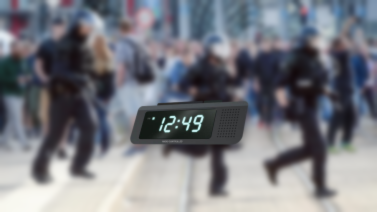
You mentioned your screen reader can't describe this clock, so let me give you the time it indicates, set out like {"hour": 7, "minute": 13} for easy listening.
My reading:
{"hour": 12, "minute": 49}
